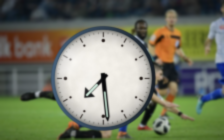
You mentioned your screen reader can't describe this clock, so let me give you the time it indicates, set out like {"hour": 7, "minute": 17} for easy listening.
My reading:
{"hour": 7, "minute": 29}
